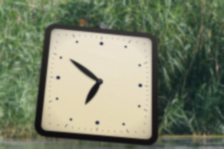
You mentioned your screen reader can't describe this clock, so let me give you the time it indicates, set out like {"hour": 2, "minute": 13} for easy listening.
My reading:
{"hour": 6, "minute": 51}
